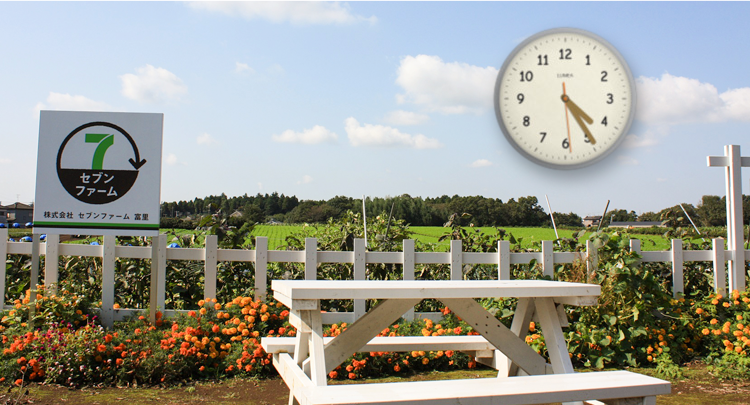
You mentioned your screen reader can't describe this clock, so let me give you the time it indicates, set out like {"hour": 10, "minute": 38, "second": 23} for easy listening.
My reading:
{"hour": 4, "minute": 24, "second": 29}
